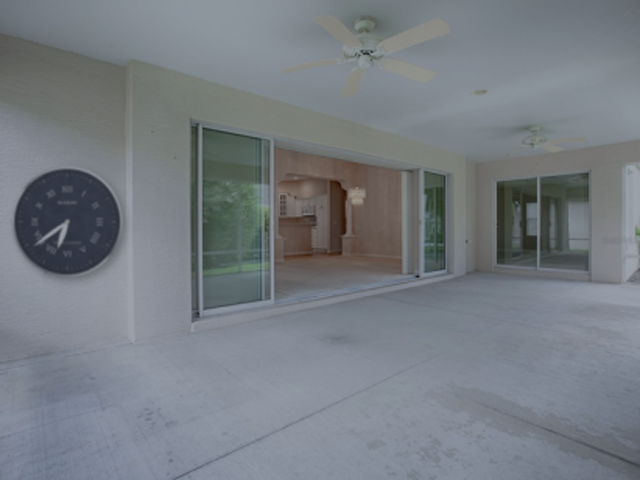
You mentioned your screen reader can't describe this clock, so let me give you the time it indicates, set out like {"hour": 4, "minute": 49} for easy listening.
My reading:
{"hour": 6, "minute": 39}
